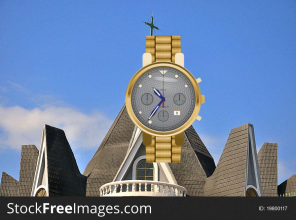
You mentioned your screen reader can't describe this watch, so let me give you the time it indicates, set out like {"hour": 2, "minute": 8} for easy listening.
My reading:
{"hour": 10, "minute": 36}
